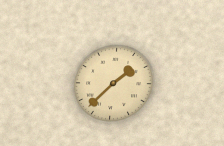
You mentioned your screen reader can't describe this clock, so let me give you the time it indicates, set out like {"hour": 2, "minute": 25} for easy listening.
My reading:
{"hour": 1, "minute": 37}
